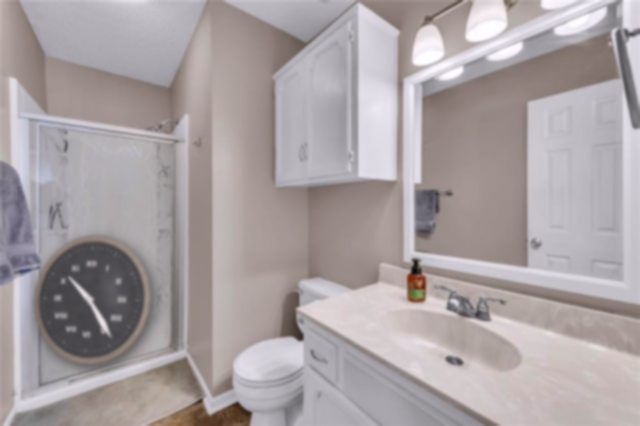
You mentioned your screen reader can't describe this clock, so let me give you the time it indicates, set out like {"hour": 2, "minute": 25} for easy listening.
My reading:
{"hour": 10, "minute": 24}
